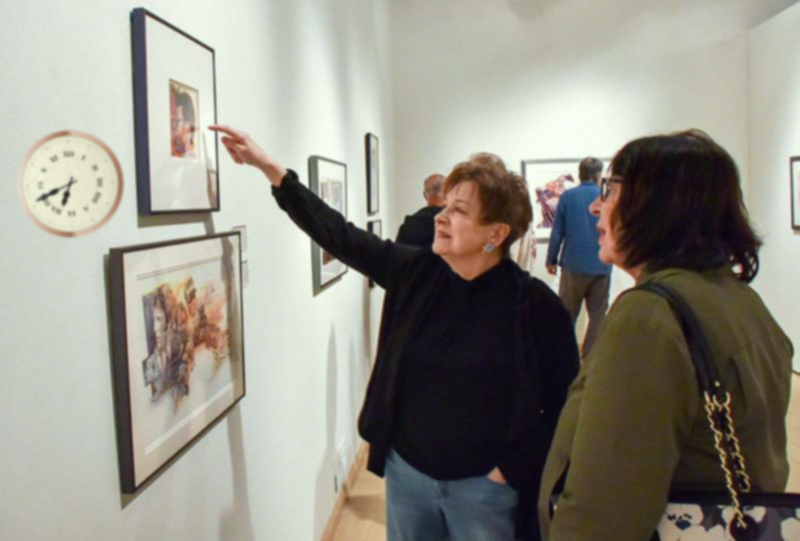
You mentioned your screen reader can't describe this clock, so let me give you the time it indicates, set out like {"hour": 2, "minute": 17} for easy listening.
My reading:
{"hour": 6, "minute": 41}
